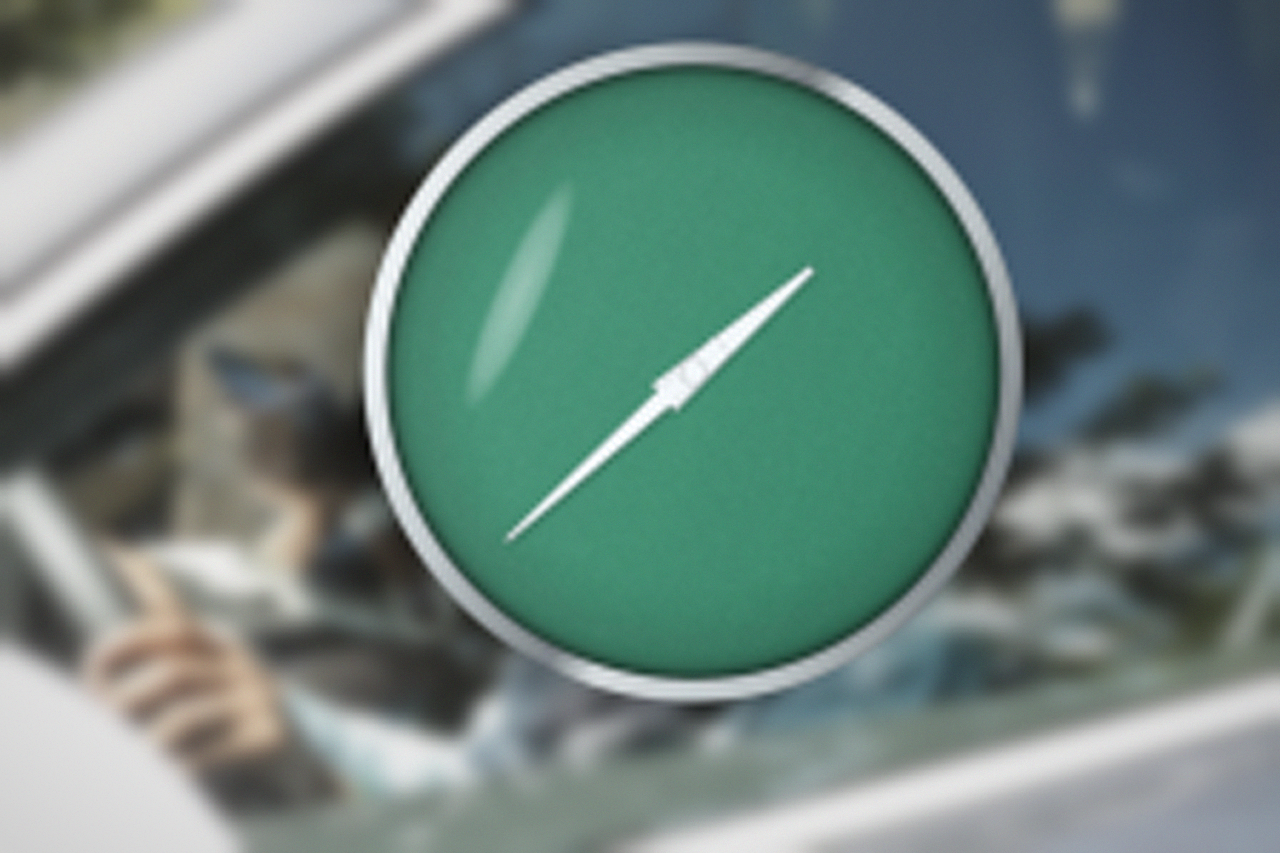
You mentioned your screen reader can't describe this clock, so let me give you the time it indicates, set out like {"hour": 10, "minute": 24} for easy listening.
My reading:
{"hour": 1, "minute": 38}
